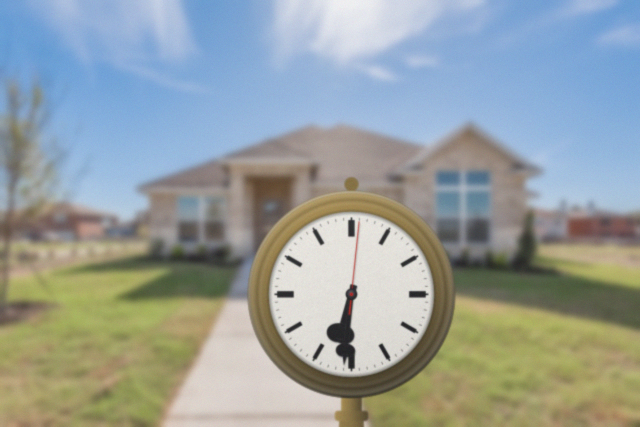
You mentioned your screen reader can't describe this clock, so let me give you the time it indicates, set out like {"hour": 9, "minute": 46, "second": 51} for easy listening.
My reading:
{"hour": 6, "minute": 31, "second": 1}
